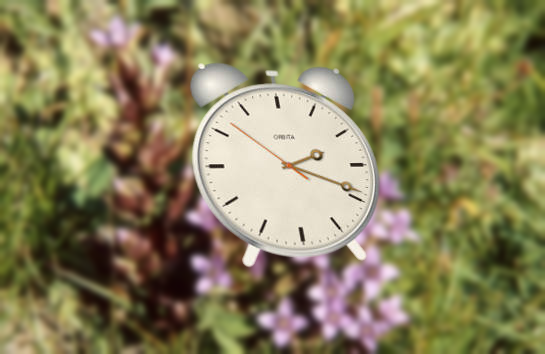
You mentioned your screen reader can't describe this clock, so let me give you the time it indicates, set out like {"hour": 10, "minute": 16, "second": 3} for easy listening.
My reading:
{"hour": 2, "minute": 18, "second": 52}
